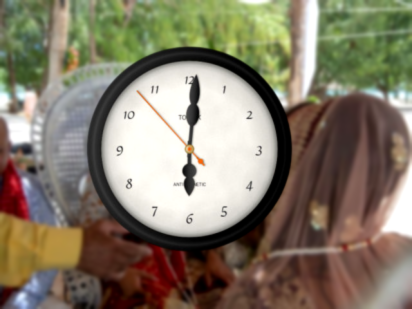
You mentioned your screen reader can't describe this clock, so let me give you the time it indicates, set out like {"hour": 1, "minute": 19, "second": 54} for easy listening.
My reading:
{"hour": 6, "minute": 0, "second": 53}
